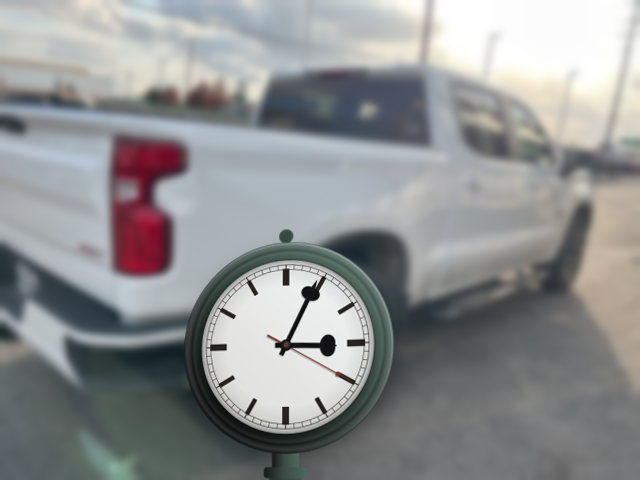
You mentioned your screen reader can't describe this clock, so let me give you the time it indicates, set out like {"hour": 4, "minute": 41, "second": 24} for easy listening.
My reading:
{"hour": 3, "minute": 4, "second": 20}
